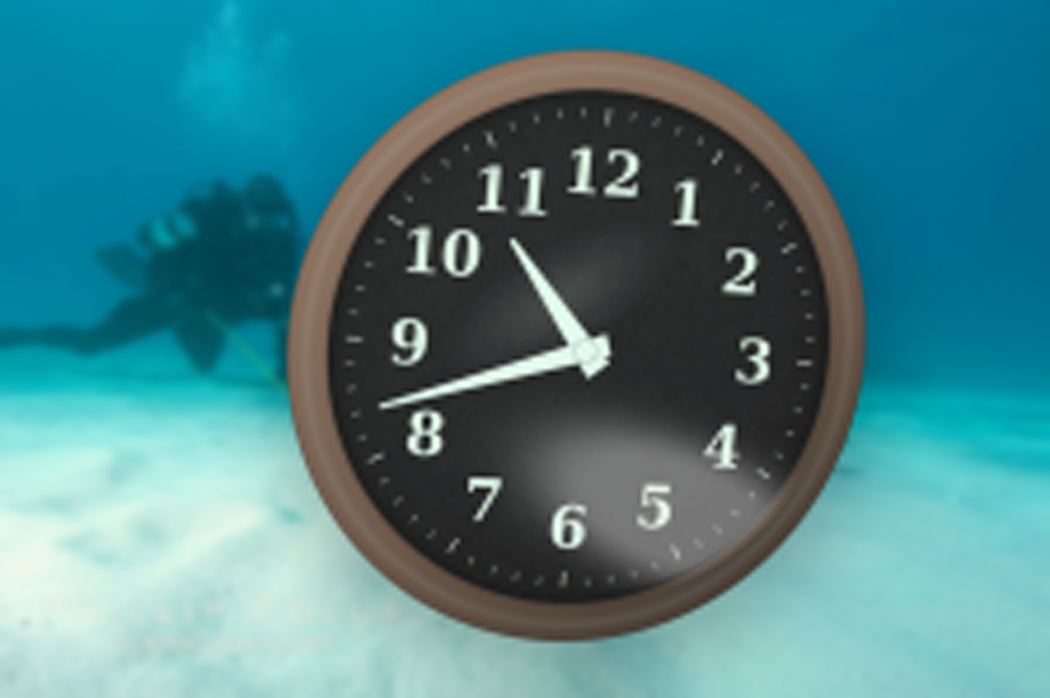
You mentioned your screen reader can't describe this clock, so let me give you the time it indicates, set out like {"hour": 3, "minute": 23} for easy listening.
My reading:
{"hour": 10, "minute": 42}
